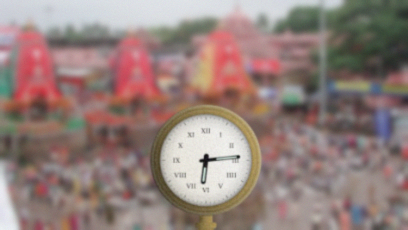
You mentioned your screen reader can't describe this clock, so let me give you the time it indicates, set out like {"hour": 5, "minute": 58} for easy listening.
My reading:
{"hour": 6, "minute": 14}
